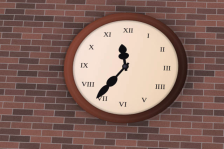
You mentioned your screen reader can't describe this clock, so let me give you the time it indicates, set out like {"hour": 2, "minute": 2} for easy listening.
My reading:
{"hour": 11, "minute": 36}
